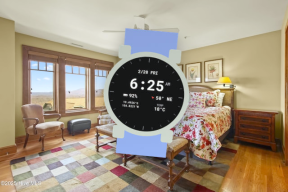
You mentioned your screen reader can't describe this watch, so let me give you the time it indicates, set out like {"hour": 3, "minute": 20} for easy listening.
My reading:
{"hour": 6, "minute": 25}
